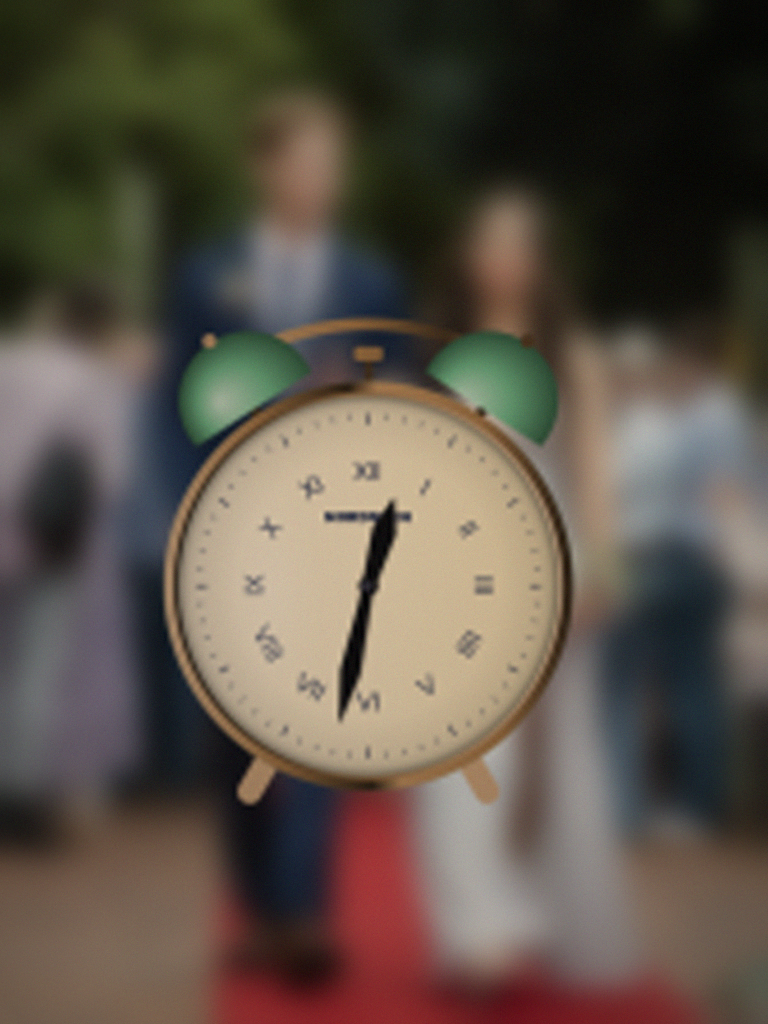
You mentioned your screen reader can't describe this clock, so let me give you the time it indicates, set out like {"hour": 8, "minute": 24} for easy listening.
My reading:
{"hour": 12, "minute": 32}
